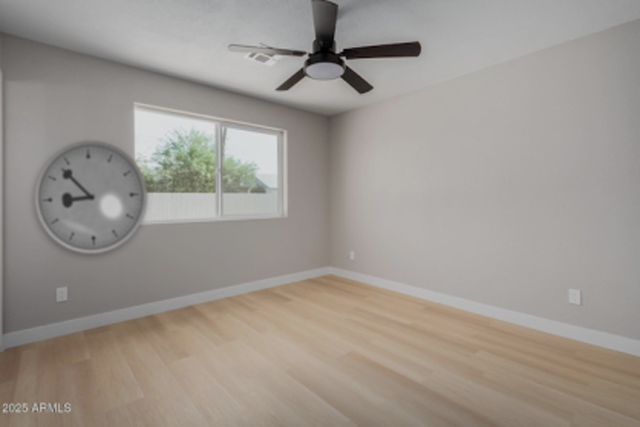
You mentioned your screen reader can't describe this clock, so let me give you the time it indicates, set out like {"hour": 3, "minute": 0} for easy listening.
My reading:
{"hour": 8, "minute": 53}
